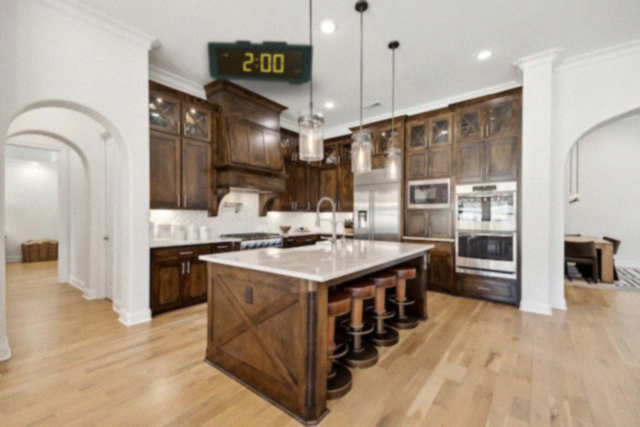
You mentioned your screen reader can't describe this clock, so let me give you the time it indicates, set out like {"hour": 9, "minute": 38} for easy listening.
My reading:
{"hour": 2, "minute": 0}
